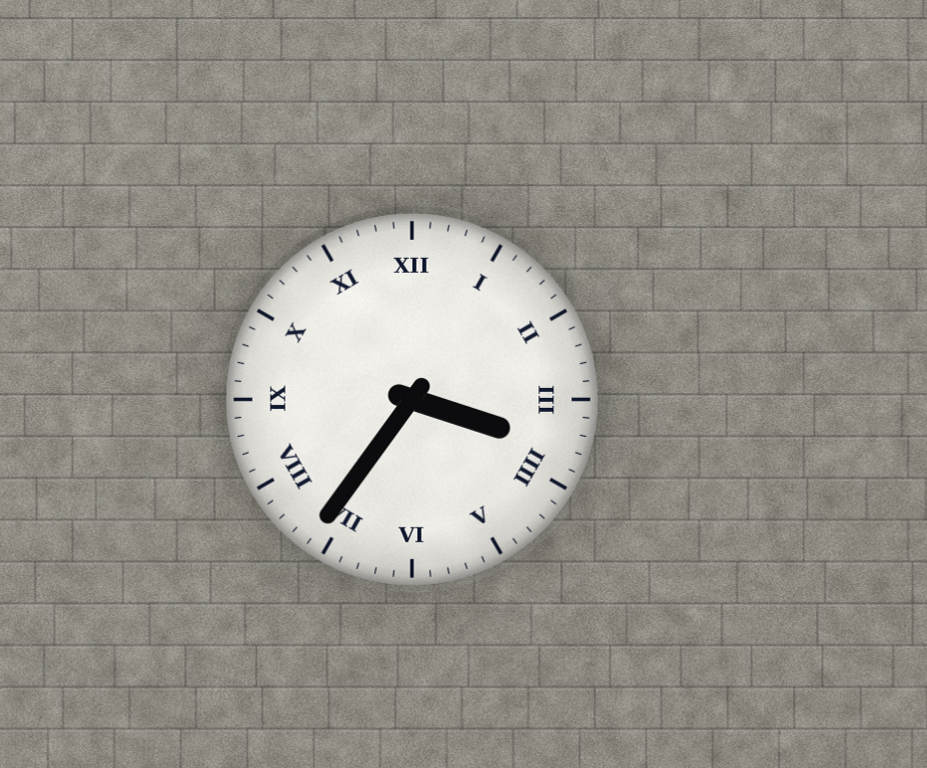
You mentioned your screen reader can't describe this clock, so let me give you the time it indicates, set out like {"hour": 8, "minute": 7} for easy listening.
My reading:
{"hour": 3, "minute": 36}
